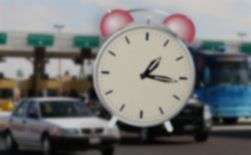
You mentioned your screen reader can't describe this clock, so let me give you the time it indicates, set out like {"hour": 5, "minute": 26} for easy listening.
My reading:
{"hour": 1, "minute": 16}
